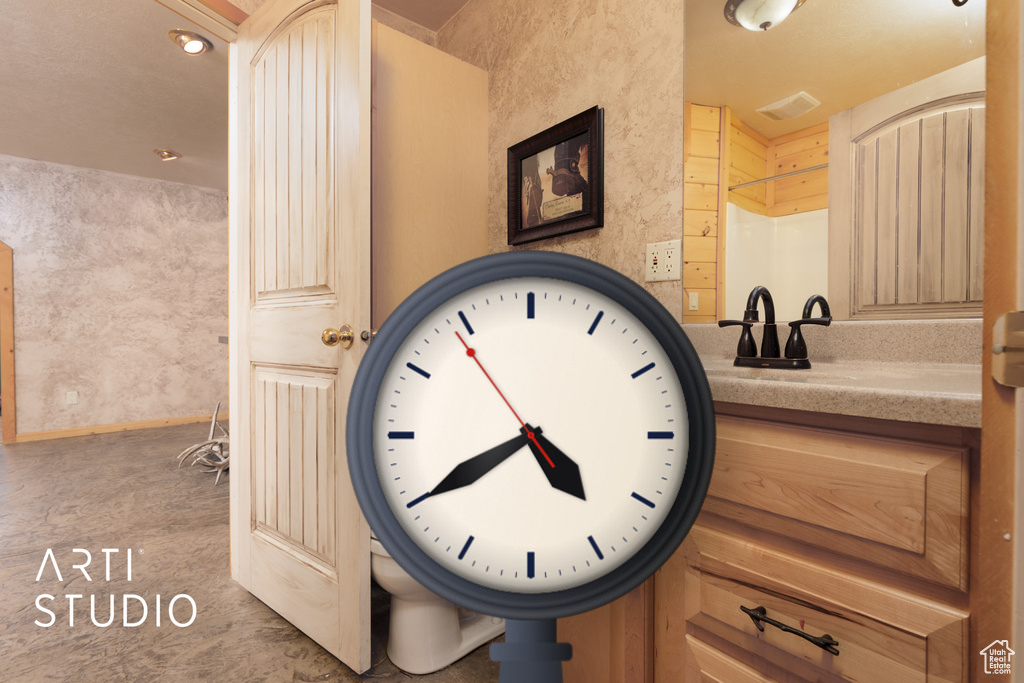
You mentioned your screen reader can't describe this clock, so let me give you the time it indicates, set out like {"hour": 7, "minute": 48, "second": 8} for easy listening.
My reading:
{"hour": 4, "minute": 39, "second": 54}
